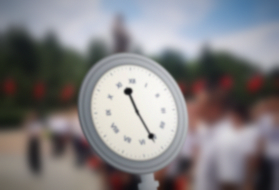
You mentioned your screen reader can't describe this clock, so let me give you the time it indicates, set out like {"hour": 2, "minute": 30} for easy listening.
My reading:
{"hour": 11, "minute": 26}
